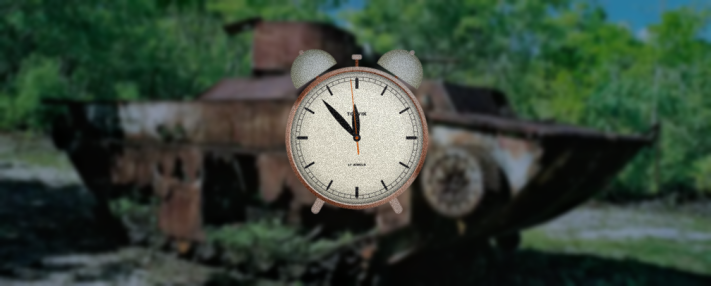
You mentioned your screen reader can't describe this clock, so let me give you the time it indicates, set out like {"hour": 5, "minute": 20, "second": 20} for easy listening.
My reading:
{"hour": 11, "minute": 52, "second": 59}
